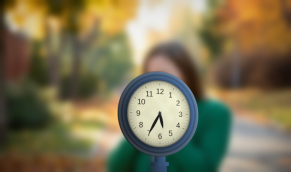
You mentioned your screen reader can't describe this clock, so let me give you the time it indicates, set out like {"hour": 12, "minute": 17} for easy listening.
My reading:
{"hour": 5, "minute": 35}
